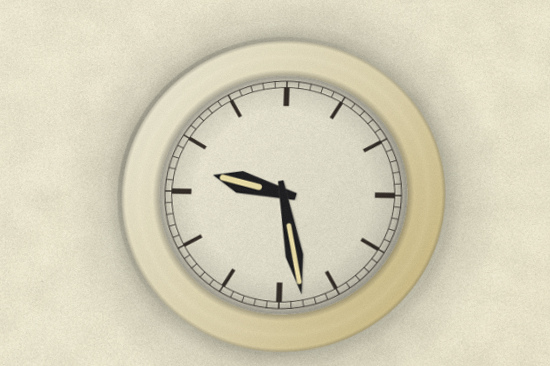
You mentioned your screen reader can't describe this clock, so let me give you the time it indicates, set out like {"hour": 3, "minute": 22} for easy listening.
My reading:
{"hour": 9, "minute": 28}
